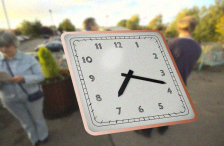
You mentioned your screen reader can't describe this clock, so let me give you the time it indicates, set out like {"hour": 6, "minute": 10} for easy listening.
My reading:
{"hour": 7, "minute": 18}
